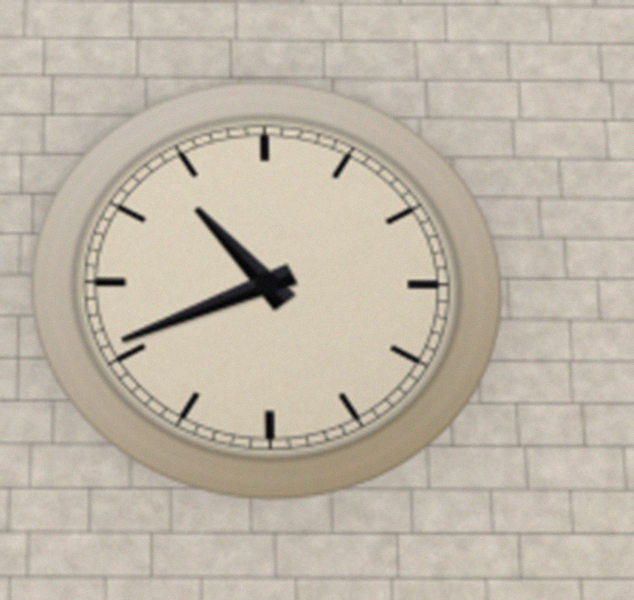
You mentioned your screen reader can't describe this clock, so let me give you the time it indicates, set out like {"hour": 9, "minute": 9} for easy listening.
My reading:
{"hour": 10, "minute": 41}
